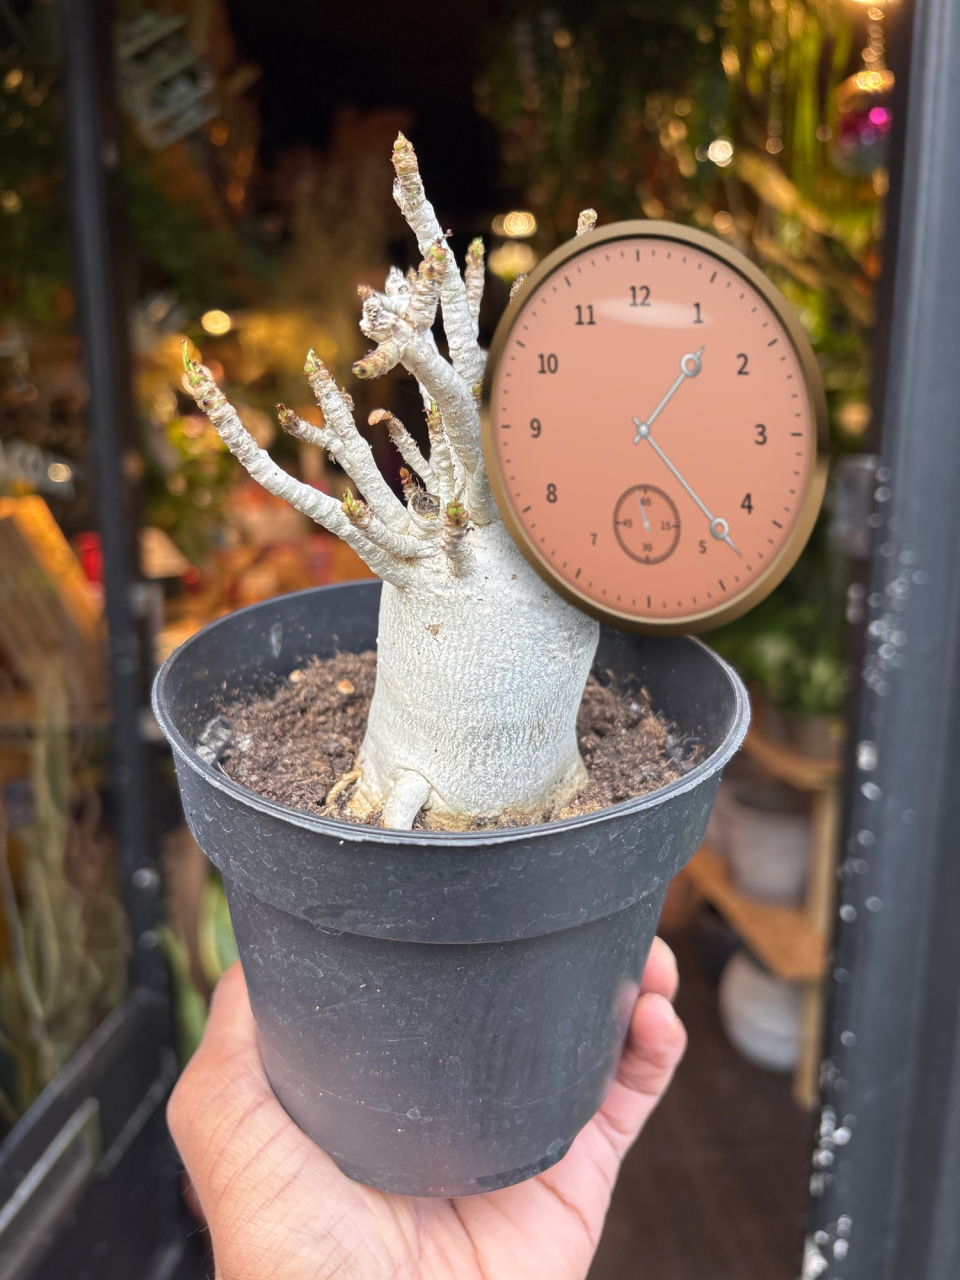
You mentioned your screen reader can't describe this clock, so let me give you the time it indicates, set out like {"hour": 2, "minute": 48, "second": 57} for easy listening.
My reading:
{"hour": 1, "minute": 22, "second": 57}
